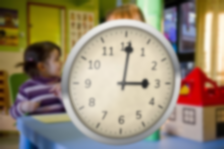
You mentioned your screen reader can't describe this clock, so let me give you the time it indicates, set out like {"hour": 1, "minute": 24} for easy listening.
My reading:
{"hour": 3, "minute": 1}
